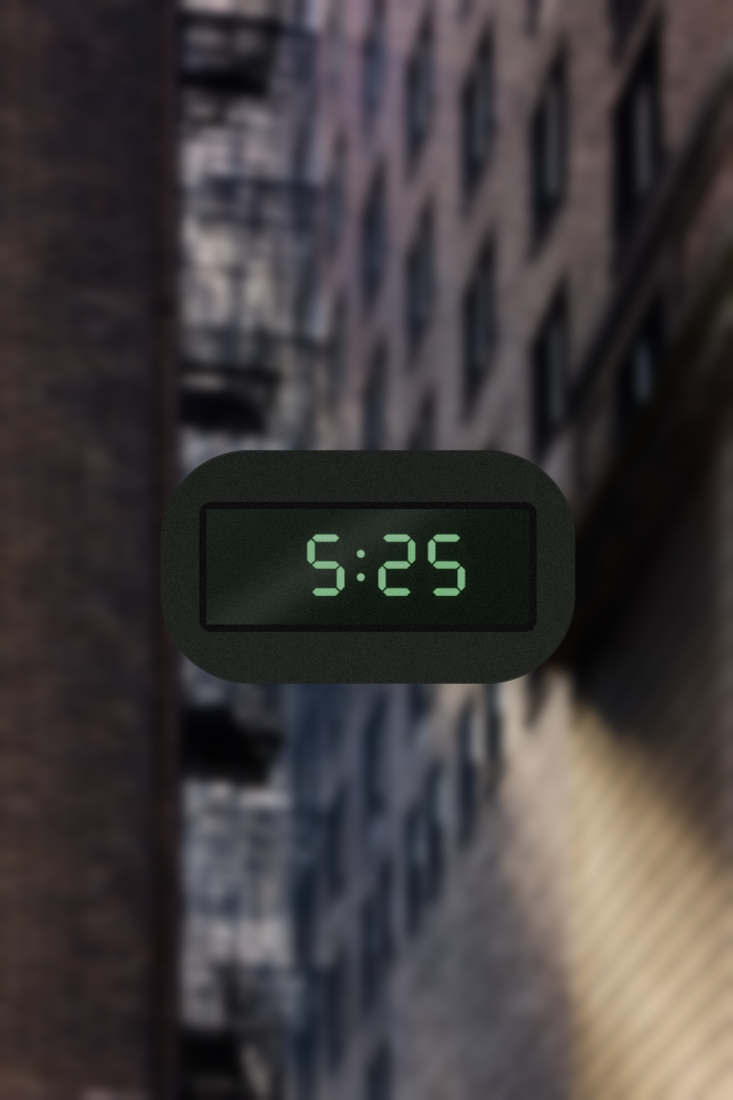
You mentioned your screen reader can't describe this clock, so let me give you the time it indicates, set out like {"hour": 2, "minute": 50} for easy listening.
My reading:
{"hour": 5, "minute": 25}
